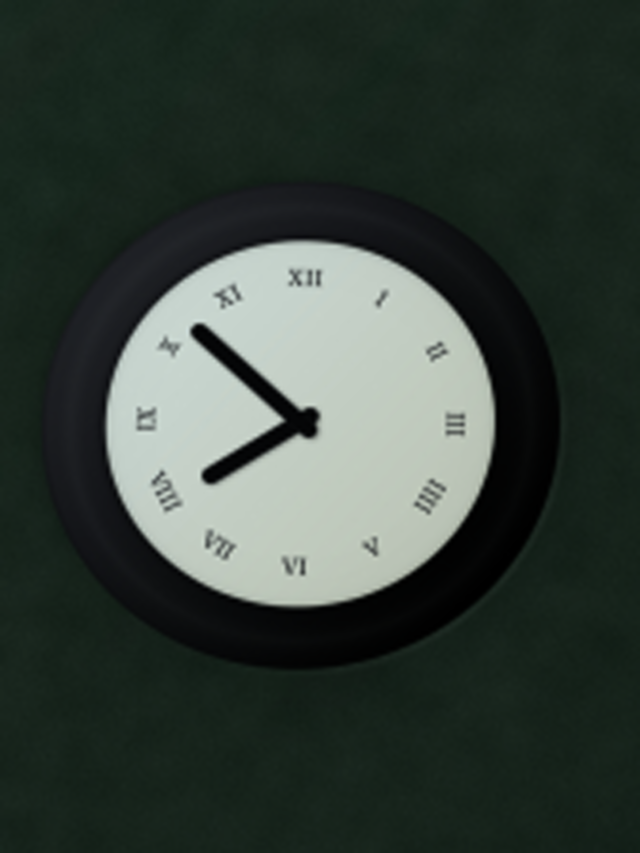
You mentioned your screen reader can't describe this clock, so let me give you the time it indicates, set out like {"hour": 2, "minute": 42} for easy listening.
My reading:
{"hour": 7, "minute": 52}
